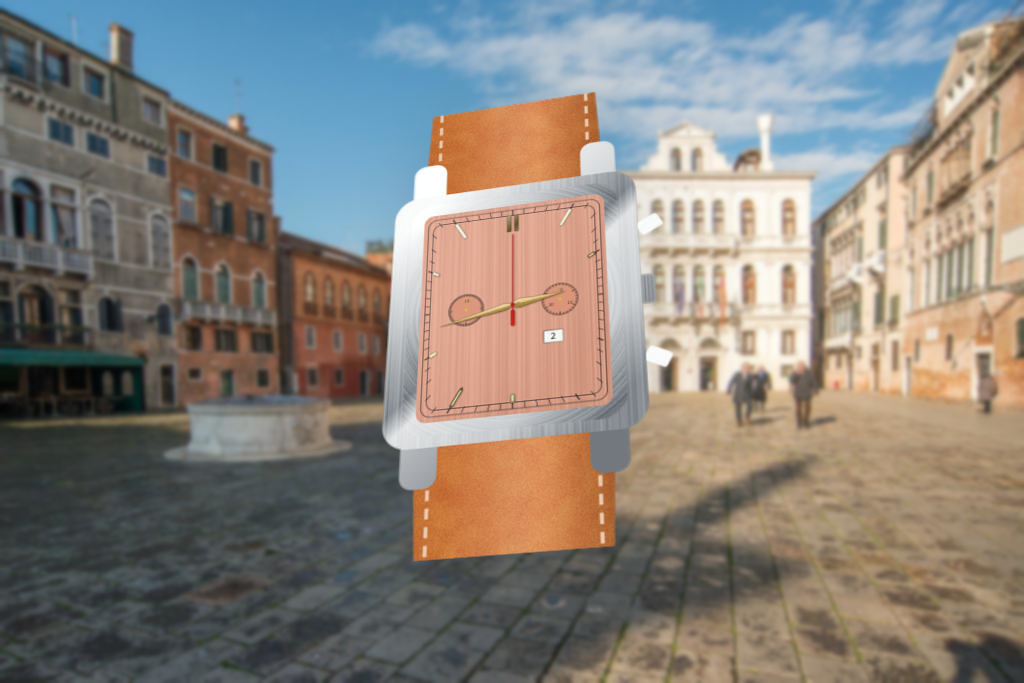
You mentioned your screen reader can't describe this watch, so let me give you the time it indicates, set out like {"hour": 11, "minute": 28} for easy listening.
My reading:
{"hour": 2, "minute": 43}
